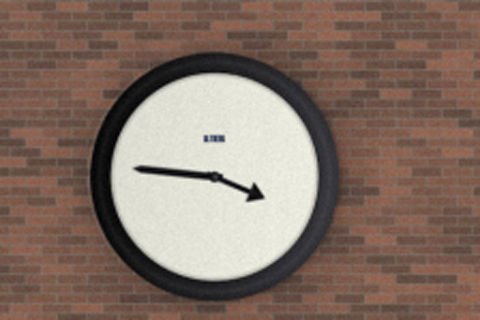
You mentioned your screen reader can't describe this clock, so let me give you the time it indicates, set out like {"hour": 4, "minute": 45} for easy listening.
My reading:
{"hour": 3, "minute": 46}
